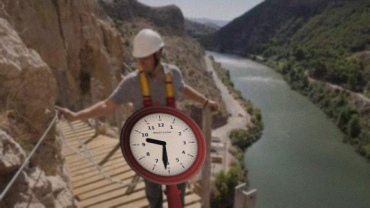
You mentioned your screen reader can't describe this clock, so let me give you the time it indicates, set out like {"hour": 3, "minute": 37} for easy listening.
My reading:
{"hour": 9, "minute": 31}
